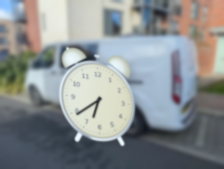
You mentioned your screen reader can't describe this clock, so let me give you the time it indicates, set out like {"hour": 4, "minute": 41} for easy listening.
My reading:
{"hour": 6, "minute": 39}
